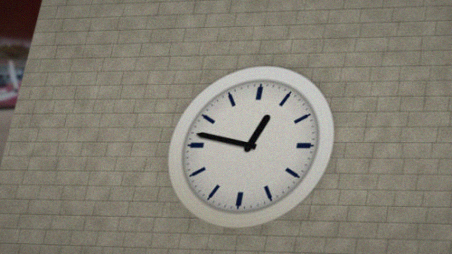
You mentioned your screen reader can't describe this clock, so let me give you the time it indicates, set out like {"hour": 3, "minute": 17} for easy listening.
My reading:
{"hour": 12, "minute": 47}
